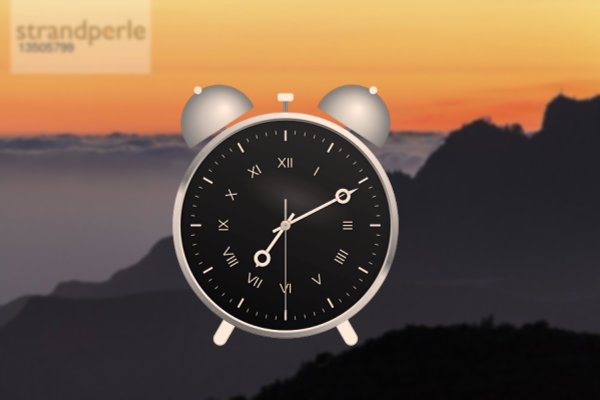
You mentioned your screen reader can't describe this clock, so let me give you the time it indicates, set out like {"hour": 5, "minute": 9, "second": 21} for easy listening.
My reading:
{"hour": 7, "minute": 10, "second": 30}
